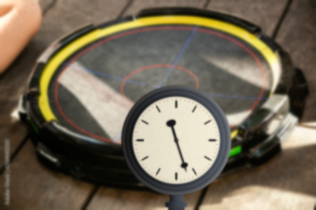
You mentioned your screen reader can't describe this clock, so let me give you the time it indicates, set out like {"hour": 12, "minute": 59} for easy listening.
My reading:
{"hour": 11, "minute": 27}
